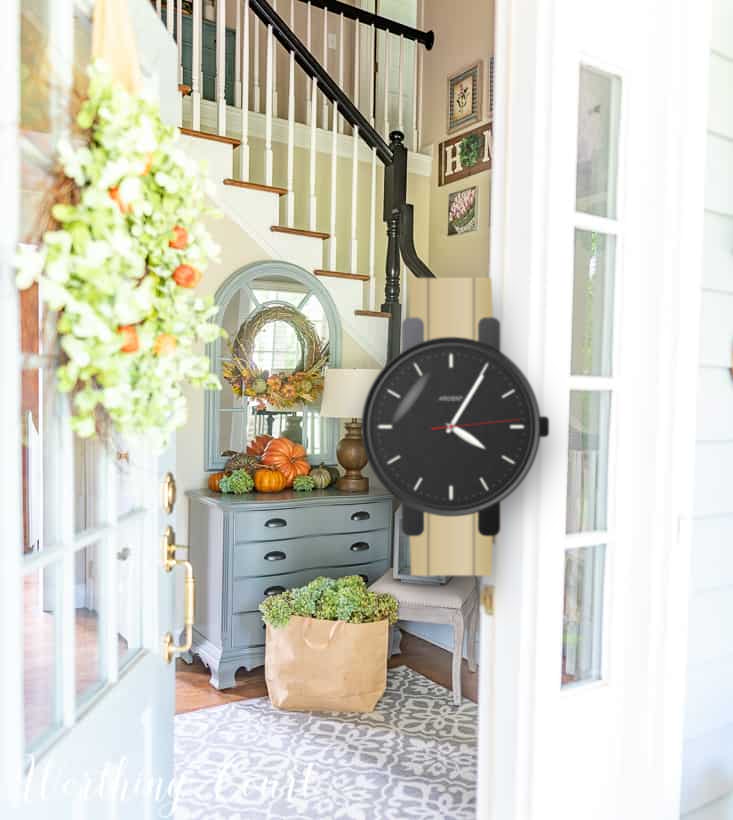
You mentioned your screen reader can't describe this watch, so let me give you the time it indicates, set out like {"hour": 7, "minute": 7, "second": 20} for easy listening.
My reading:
{"hour": 4, "minute": 5, "second": 14}
